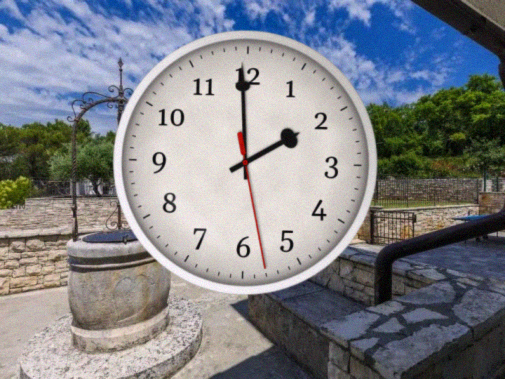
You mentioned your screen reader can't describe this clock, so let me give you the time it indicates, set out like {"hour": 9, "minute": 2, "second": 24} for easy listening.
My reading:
{"hour": 1, "minute": 59, "second": 28}
